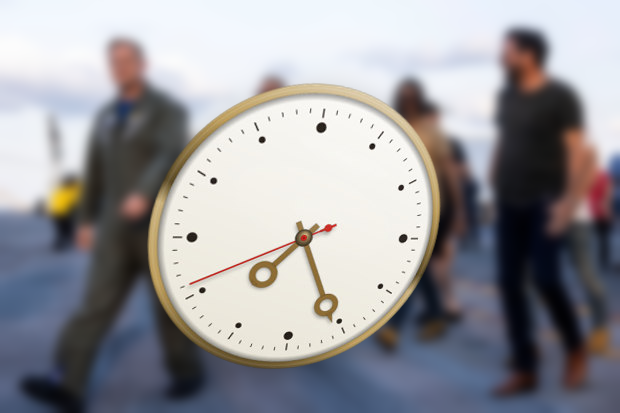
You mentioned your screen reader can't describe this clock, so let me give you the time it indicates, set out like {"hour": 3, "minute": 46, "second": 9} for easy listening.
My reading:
{"hour": 7, "minute": 25, "second": 41}
